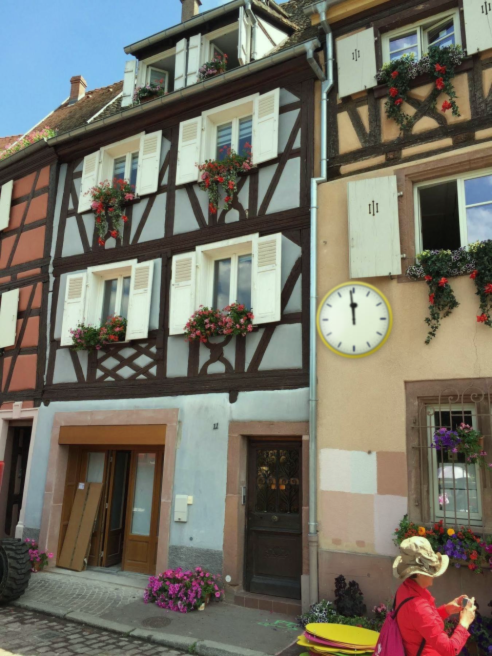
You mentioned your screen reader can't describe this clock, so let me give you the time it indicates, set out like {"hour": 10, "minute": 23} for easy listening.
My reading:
{"hour": 11, "minute": 59}
